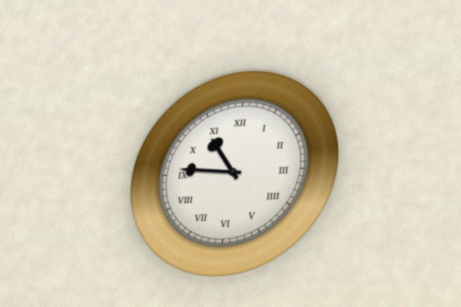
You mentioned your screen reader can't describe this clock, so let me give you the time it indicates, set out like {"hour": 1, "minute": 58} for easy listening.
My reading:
{"hour": 10, "minute": 46}
